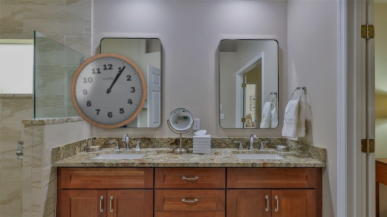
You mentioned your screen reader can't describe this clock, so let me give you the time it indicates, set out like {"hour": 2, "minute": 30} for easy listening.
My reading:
{"hour": 1, "minute": 6}
